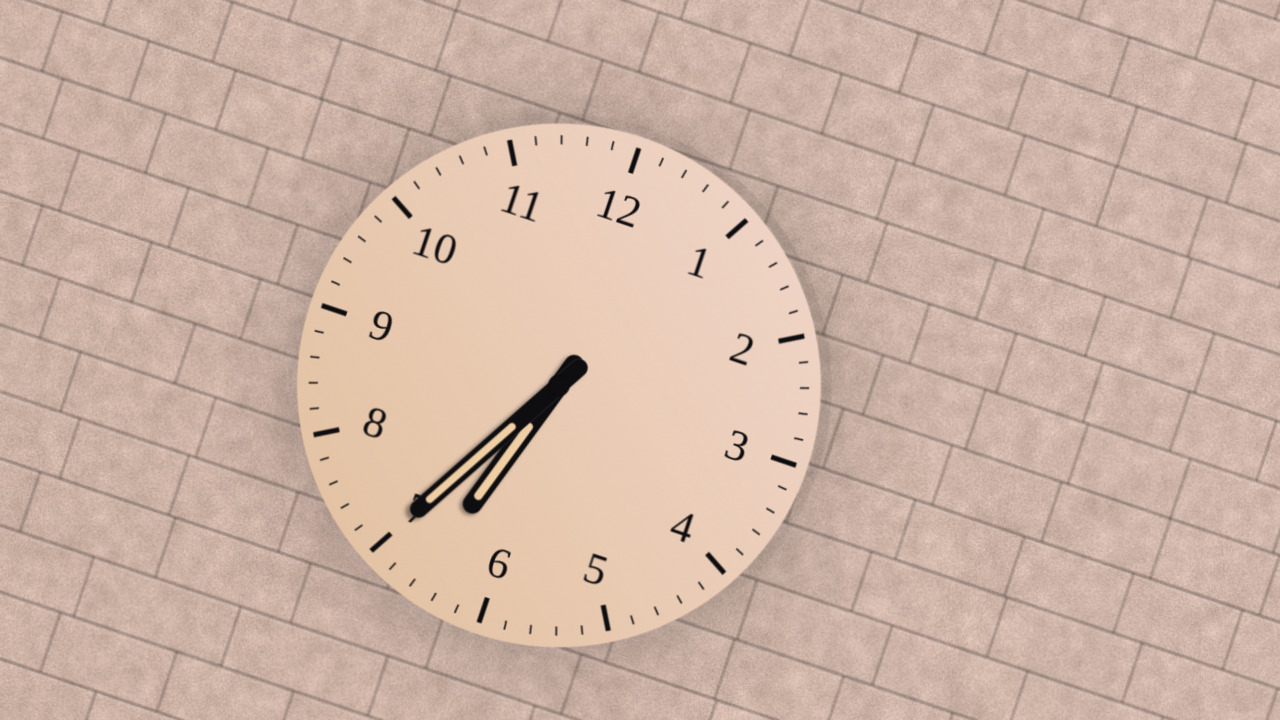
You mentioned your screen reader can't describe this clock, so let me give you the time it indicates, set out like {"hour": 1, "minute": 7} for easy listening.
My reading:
{"hour": 6, "minute": 35}
